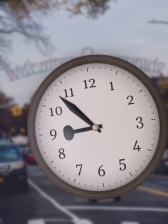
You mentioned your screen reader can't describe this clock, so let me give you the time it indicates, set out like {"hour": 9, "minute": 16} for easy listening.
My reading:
{"hour": 8, "minute": 53}
